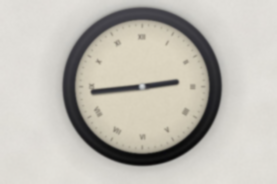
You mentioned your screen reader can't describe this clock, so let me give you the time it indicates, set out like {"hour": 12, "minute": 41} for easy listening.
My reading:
{"hour": 2, "minute": 44}
